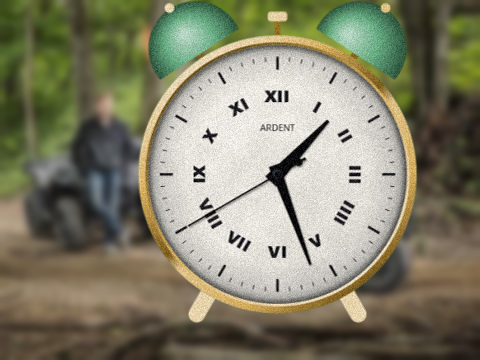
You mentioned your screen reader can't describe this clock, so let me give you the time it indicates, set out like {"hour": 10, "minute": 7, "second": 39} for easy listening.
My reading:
{"hour": 1, "minute": 26, "second": 40}
